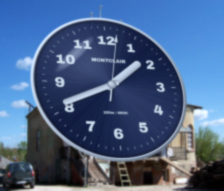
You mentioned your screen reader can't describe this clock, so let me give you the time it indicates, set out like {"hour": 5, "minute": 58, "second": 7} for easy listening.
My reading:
{"hour": 1, "minute": 41, "second": 2}
